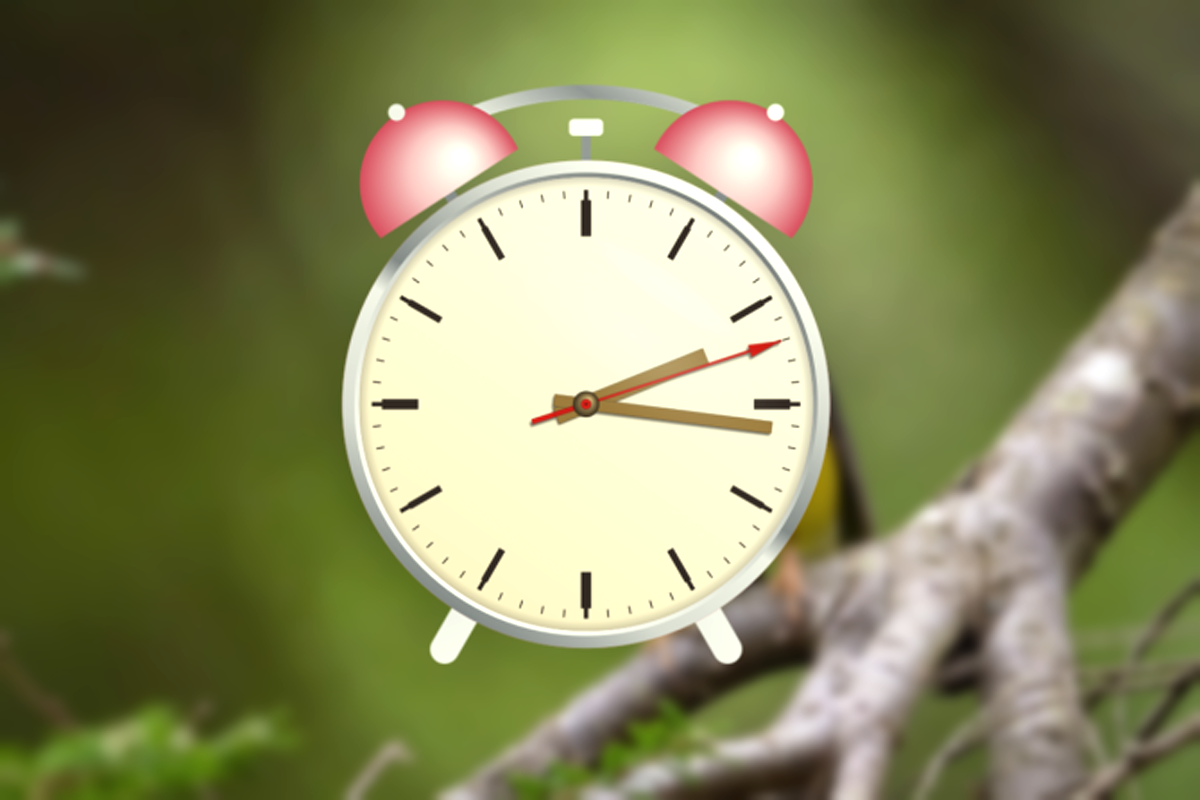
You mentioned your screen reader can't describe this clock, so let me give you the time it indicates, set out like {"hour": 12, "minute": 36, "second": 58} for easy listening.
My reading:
{"hour": 2, "minute": 16, "second": 12}
